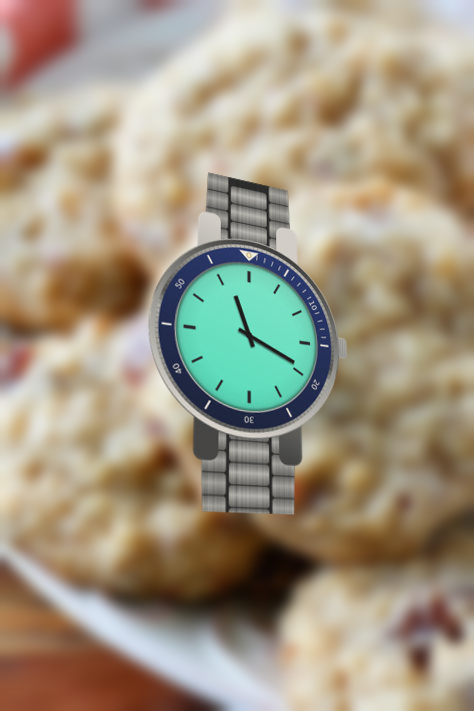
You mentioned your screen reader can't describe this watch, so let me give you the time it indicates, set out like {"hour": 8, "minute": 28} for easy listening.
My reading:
{"hour": 11, "minute": 19}
